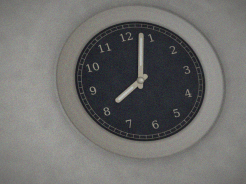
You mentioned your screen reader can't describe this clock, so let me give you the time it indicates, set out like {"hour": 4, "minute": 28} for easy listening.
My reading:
{"hour": 8, "minute": 3}
